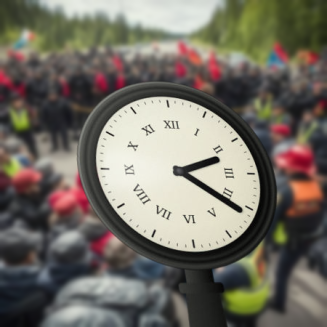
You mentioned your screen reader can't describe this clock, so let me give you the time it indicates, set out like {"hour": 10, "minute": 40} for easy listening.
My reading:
{"hour": 2, "minute": 21}
